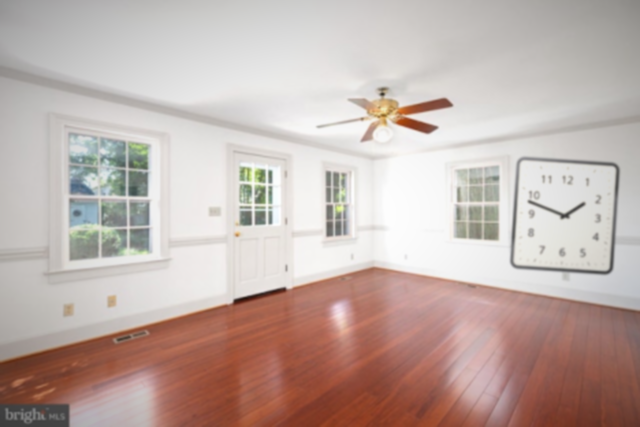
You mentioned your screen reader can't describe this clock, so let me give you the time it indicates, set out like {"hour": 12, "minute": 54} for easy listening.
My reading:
{"hour": 1, "minute": 48}
